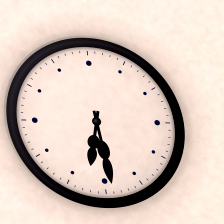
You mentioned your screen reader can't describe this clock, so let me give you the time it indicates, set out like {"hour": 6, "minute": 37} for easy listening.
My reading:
{"hour": 6, "minute": 29}
